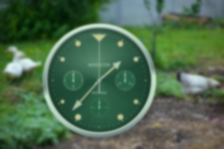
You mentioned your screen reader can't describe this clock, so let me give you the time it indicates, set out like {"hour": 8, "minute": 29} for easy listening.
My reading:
{"hour": 1, "minute": 37}
